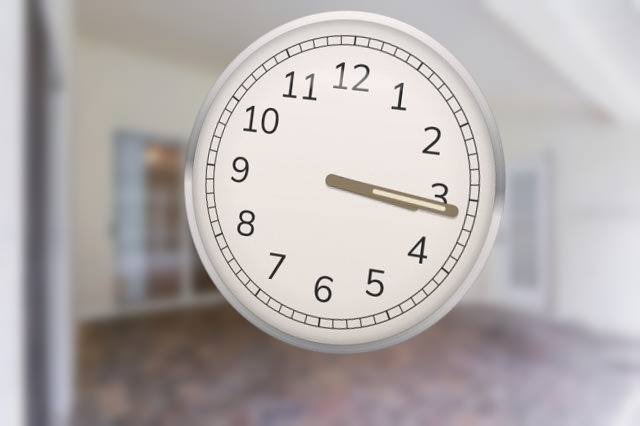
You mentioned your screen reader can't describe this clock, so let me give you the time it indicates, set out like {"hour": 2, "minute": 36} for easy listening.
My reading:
{"hour": 3, "minute": 16}
